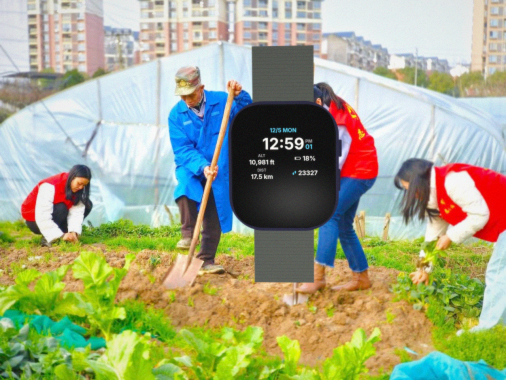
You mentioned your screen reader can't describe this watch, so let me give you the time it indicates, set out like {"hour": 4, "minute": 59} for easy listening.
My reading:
{"hour": 12, "minute": 59}
